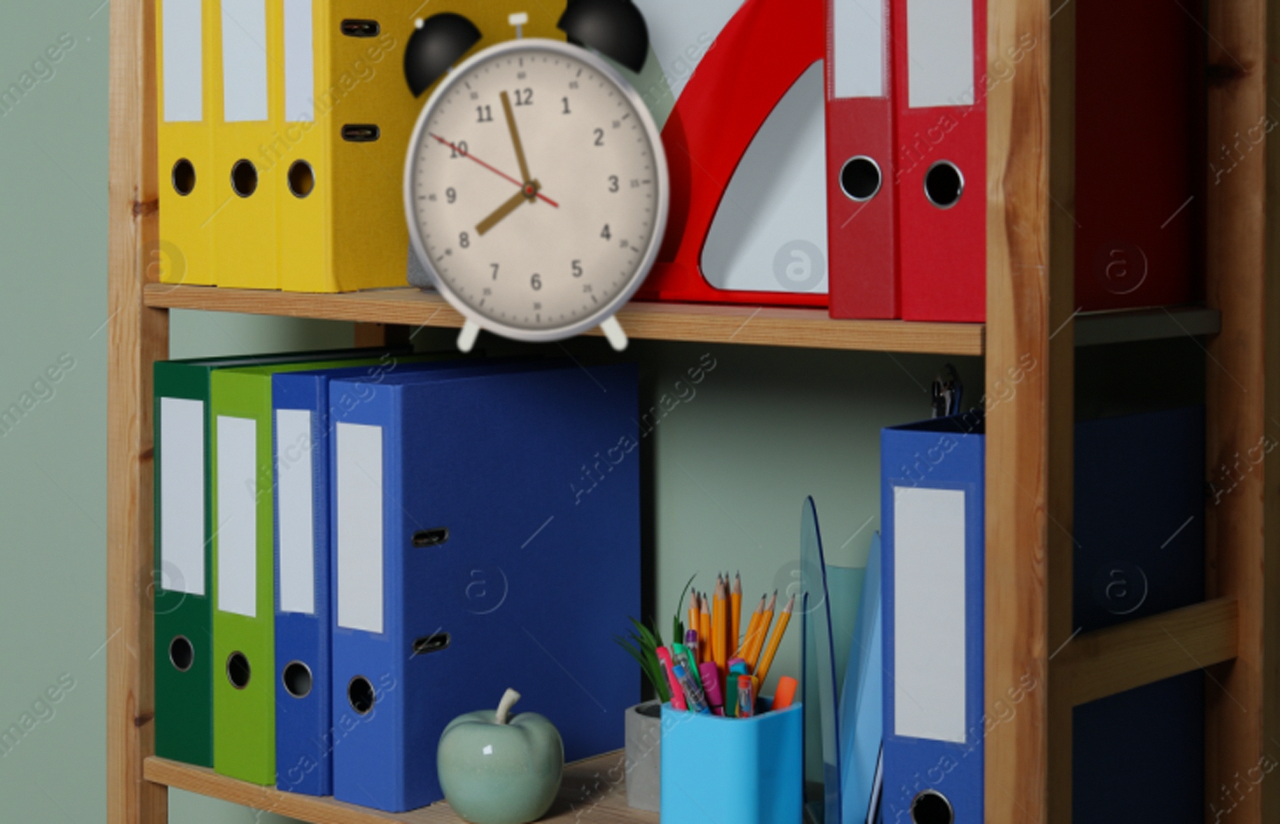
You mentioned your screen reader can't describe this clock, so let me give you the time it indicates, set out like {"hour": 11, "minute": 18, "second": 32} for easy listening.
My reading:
{"hour": 7, "minute": 57, "second": 50}
